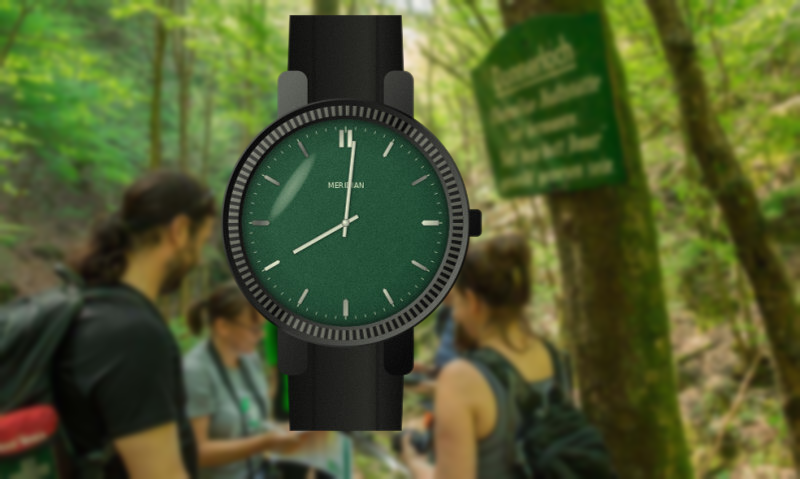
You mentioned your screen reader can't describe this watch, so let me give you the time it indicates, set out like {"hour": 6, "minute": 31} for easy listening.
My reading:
{"hour": 8, "minute": 1}
